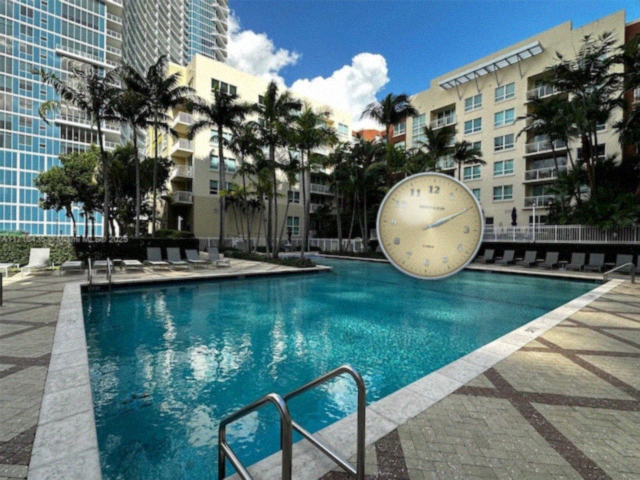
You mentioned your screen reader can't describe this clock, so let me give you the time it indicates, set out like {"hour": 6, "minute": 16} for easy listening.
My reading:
{"hour": 2, "minute": 10}
